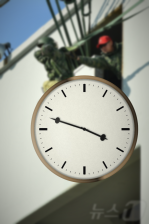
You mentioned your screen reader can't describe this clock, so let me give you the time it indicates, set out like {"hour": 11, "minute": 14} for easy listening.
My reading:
{"hour": 3, "minute": 48}
